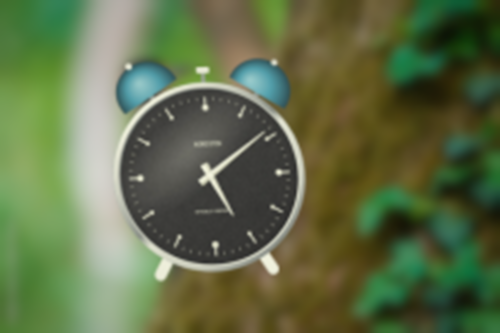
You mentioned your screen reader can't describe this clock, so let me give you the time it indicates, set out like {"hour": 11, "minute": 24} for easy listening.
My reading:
{"hour": 5, "minute": 9}
